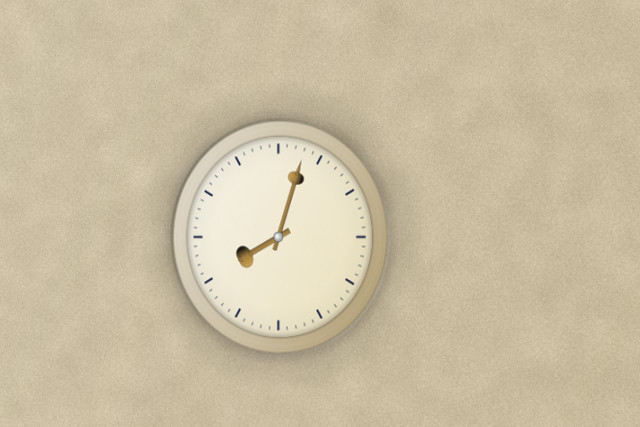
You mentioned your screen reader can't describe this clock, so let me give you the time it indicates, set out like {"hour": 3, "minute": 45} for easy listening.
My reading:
{"hour": 8, "minute": 3}
